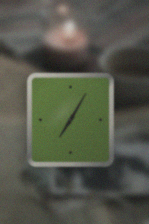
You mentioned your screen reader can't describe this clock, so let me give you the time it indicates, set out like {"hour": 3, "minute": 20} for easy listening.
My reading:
{"hour": 7, "minute": 5}
